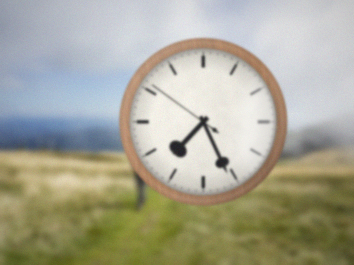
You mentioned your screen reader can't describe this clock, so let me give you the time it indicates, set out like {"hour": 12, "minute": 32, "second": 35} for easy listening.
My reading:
{"hour": 7, "minute": 25, "second": 51}
